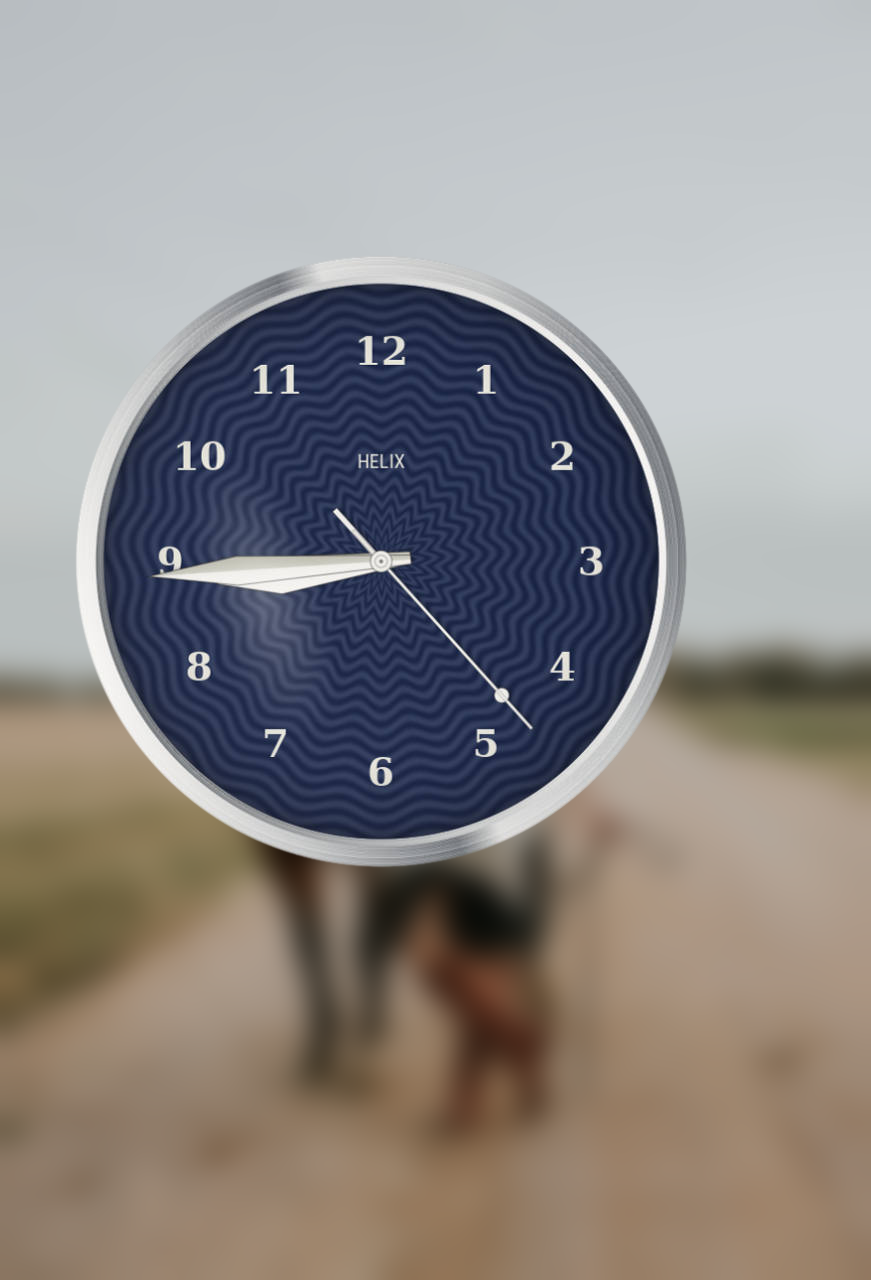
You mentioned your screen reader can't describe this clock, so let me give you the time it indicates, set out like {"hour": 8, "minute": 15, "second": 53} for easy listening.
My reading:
{"hour": 8, "minute": 44, "second": 23}
